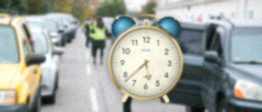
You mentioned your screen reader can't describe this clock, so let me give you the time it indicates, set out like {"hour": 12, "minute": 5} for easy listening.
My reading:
{"hour": 5, "minute": 38}
